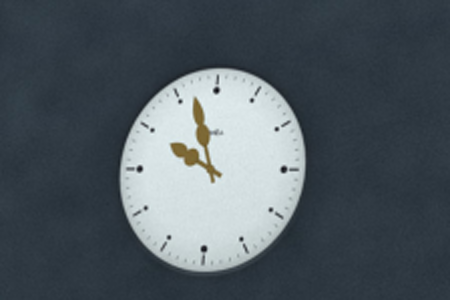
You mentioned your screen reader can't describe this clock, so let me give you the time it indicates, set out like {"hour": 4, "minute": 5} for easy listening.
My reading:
{"hour": 9, "minute": 57}
